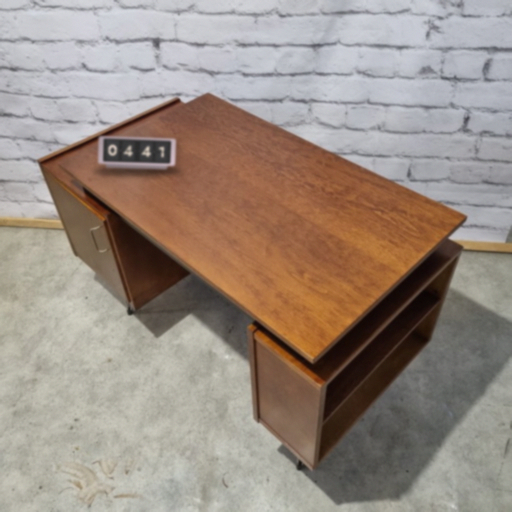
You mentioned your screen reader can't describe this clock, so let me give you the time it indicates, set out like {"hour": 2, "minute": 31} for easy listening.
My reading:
{"hour": 4, "minute": 41}
